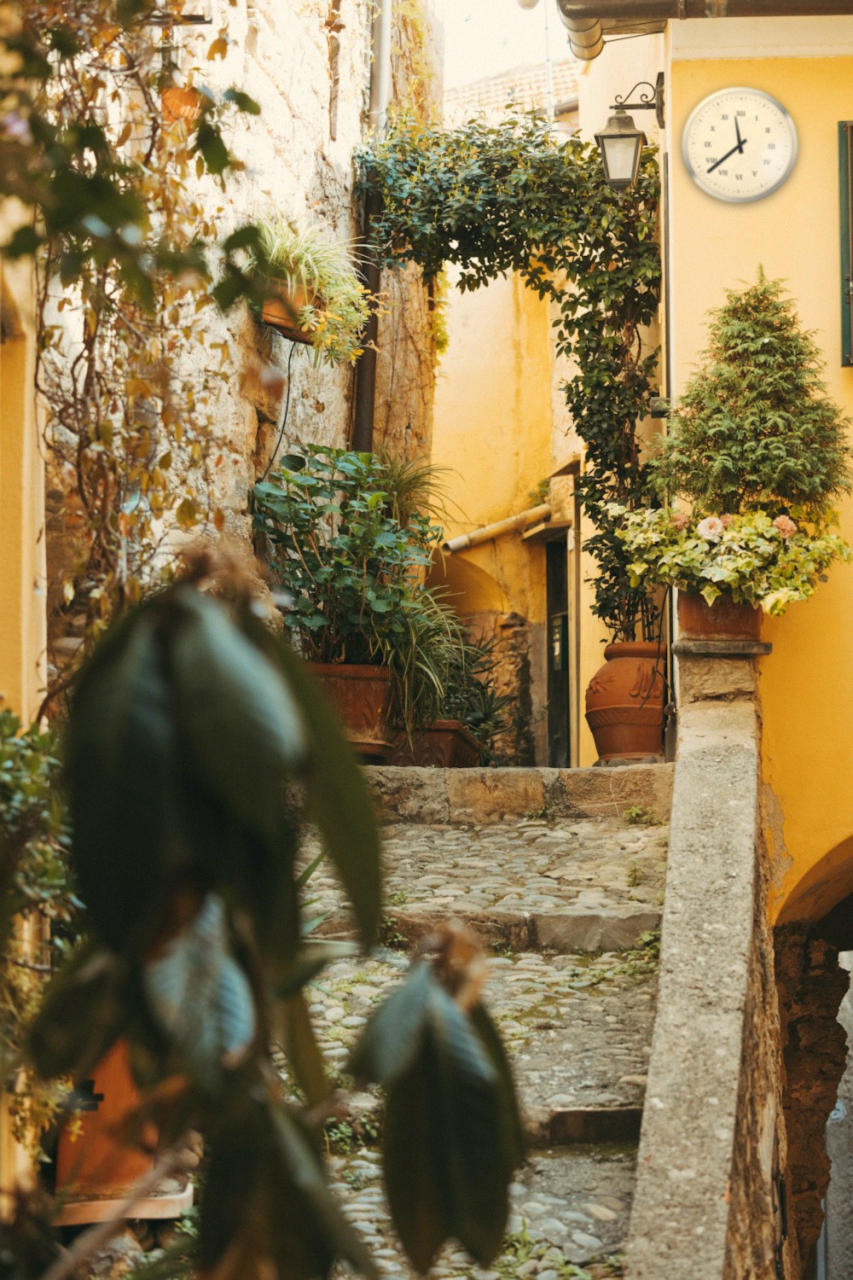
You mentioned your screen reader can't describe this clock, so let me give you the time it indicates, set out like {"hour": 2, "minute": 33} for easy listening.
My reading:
{"hour": 11, "minute": 38}
